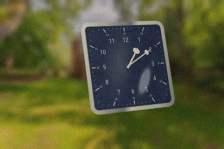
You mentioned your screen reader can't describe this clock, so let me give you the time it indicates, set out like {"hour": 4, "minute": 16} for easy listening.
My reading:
{"hour": 1, "minute": 10}
